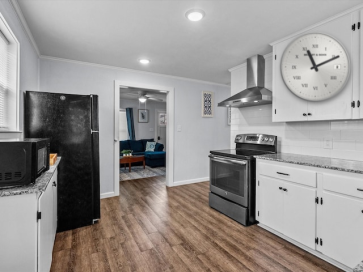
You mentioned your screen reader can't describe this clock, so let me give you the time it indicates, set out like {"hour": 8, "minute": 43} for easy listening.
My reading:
{"hour": 11, "minute": 11}
